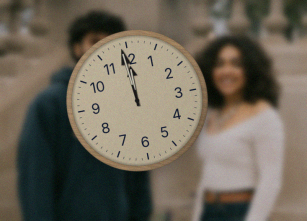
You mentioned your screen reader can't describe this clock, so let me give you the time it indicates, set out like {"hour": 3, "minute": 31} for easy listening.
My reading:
{"hour": 11, "minute": 59}
